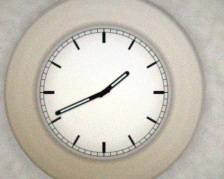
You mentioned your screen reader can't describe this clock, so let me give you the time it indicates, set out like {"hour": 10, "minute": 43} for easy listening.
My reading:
{"hour": 1, "minute": 41}
